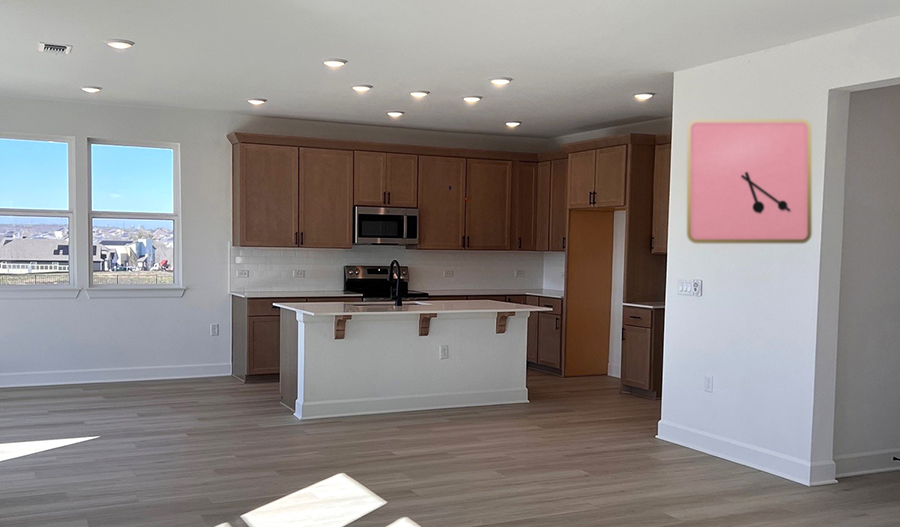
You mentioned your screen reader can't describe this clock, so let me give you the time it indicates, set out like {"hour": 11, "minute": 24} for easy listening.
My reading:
{"hour": 5, "minute": 21}
